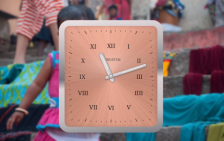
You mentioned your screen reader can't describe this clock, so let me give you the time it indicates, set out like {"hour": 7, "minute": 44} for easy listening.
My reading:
{"hour": 11, "minute": 12}
